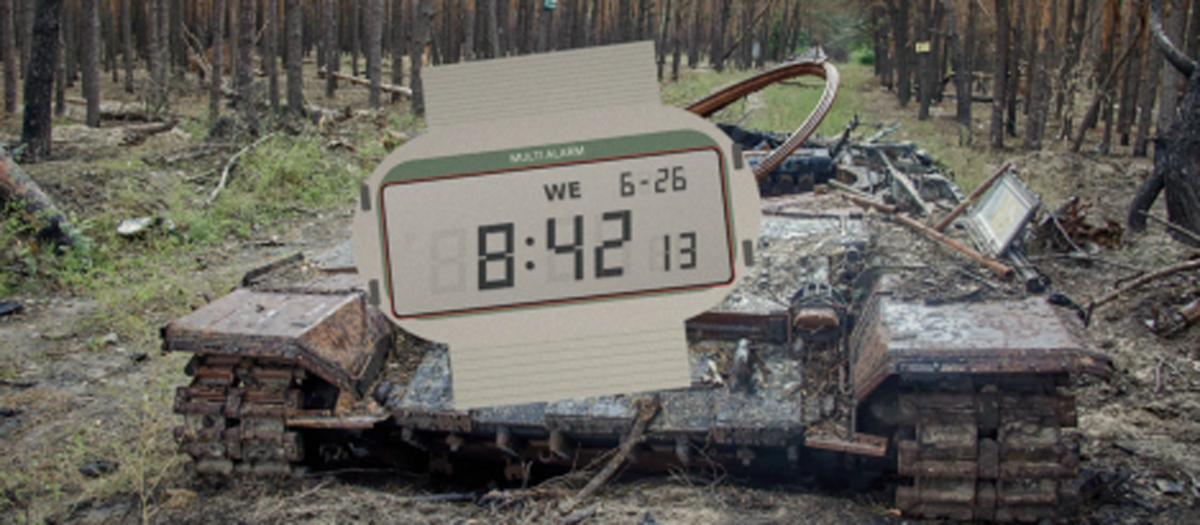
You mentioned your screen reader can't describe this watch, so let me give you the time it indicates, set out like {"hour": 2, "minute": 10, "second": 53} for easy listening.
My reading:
{"hour": 8, "minute": 42, "second": 13}
